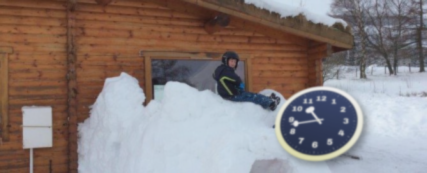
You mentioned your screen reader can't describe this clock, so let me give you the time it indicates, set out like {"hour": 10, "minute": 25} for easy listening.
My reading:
{"hour": 10, "minute": 43}
